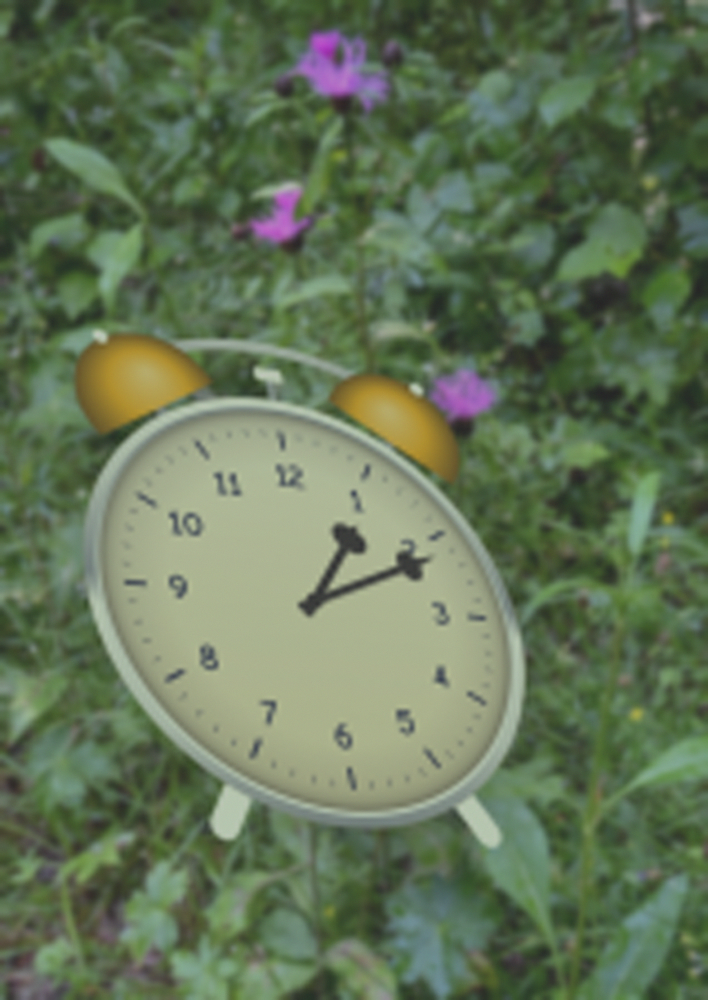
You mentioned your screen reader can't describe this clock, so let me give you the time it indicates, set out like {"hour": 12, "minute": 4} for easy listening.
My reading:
{"hour": 1, "minute": 11}
